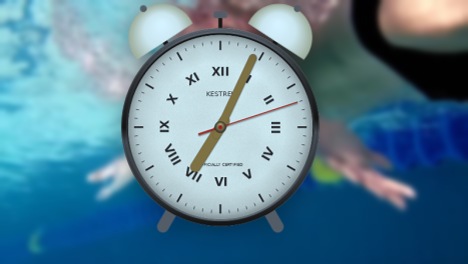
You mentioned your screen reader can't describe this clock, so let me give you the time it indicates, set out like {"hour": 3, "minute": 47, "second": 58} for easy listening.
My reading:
{"hour": 7, "minute": 4, "second": 12}
